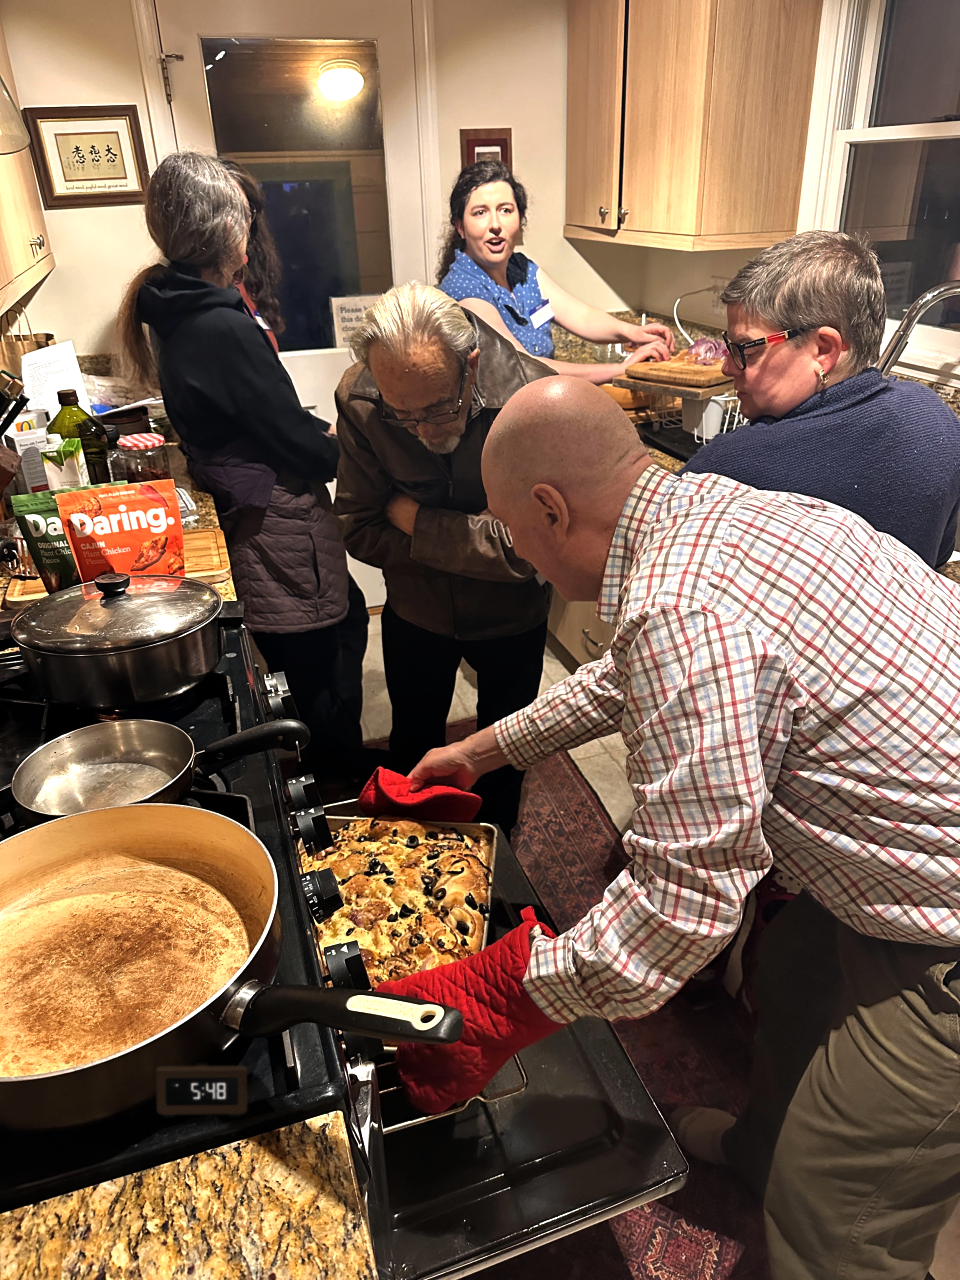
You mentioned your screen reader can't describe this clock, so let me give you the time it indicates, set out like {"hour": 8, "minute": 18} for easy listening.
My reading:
{"hour": 5, "minute": 48}
